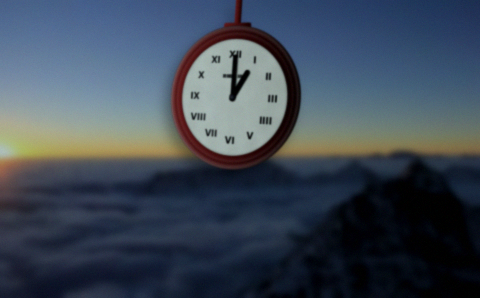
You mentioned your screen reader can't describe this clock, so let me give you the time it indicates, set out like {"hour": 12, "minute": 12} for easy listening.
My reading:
{"hour": 1, "minute": 0}
